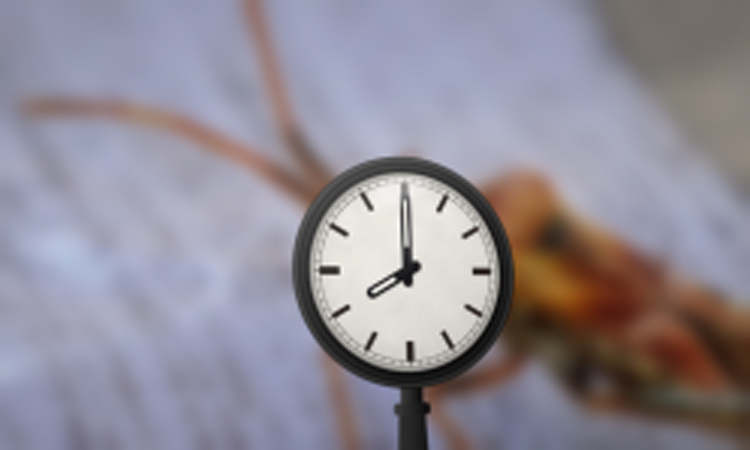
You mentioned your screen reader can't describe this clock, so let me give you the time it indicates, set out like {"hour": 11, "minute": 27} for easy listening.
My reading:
{"hour": 8, "minute": 0}
